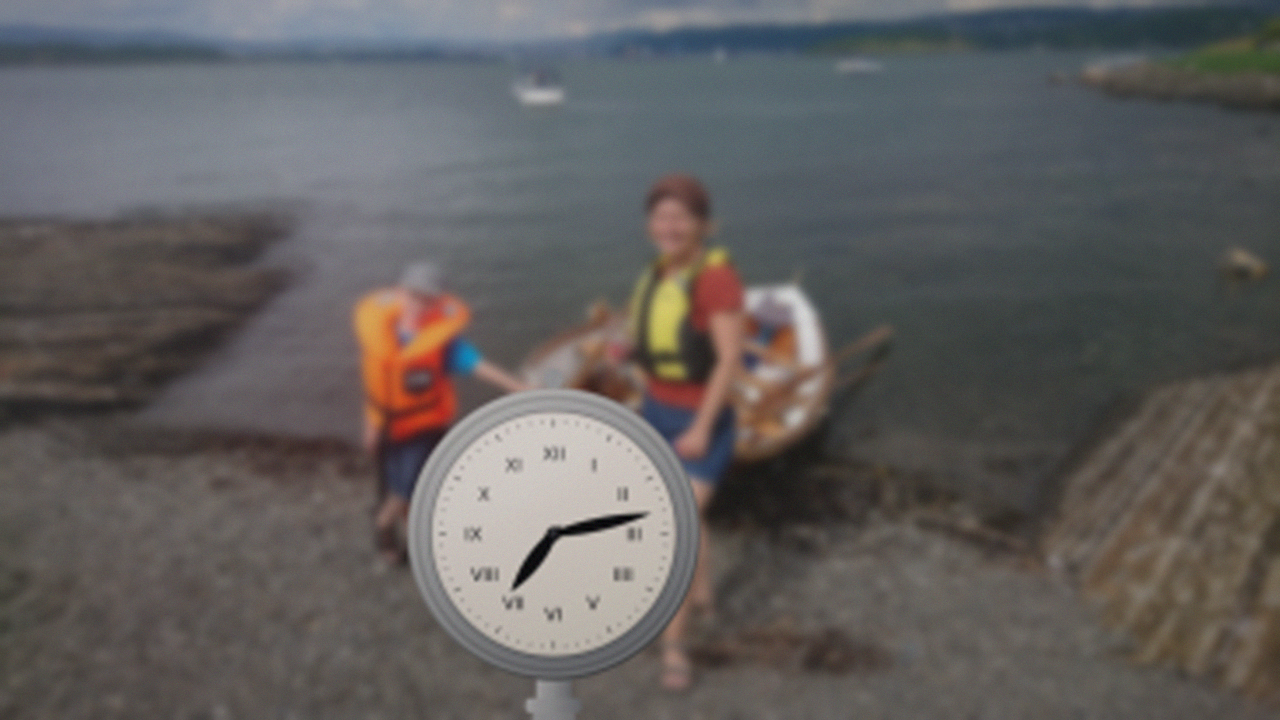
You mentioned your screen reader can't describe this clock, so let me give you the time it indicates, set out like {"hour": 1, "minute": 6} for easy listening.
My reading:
{"hour": 7, "minute": 13}
